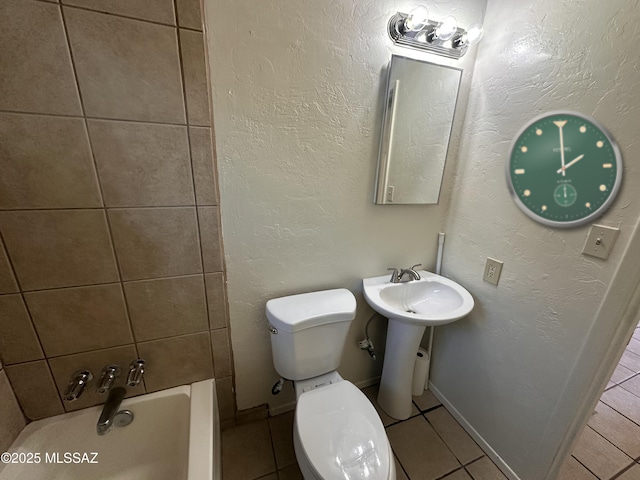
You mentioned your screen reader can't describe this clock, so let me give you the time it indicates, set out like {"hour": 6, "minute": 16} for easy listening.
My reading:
{"hour": 2, "minute": 0}
